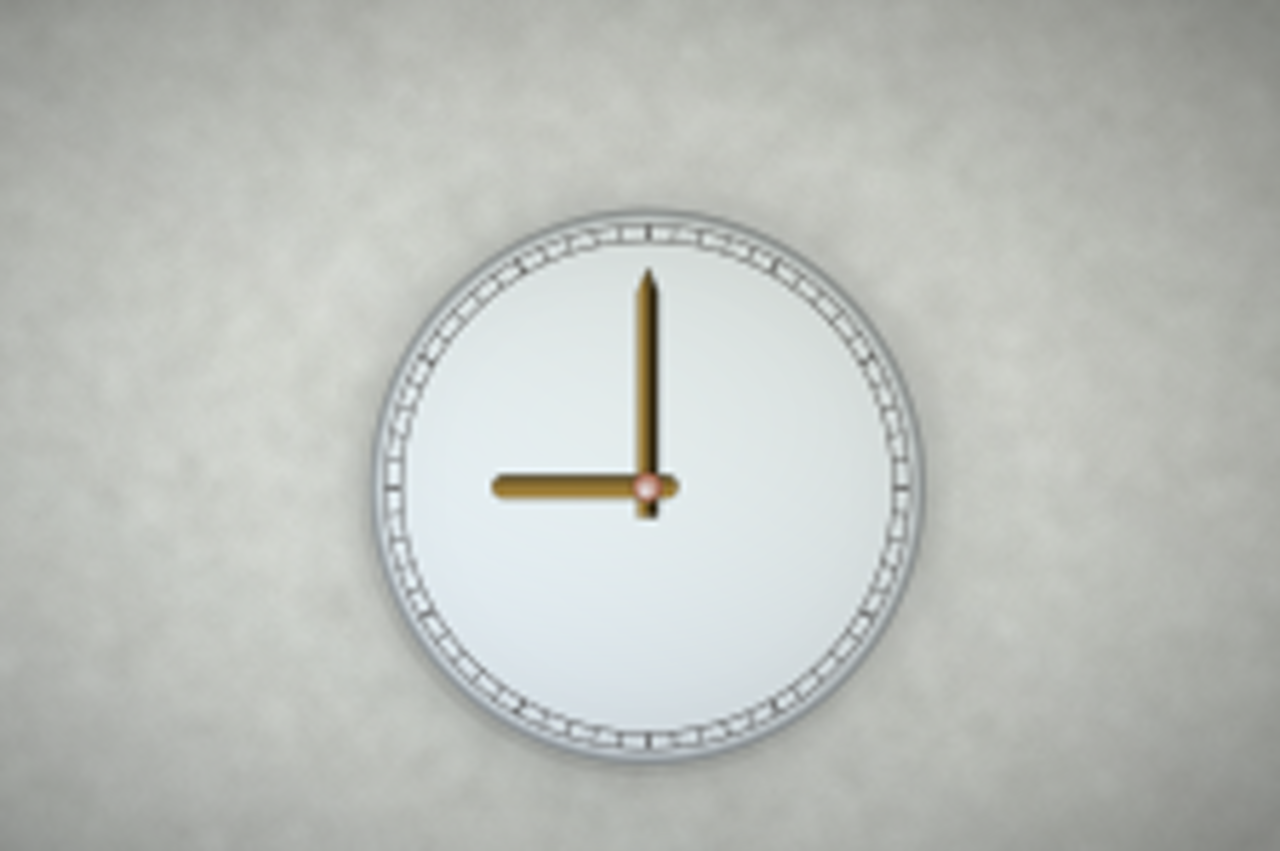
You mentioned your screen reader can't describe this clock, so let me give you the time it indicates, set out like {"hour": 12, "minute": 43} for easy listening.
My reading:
{"hour": 9, "minute": 0}
